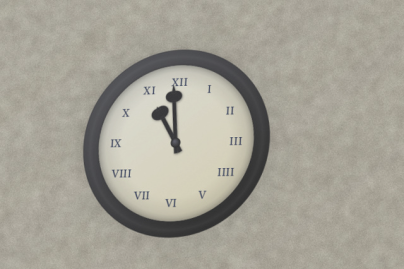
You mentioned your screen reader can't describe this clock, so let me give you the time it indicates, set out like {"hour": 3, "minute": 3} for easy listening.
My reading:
{"hour": 10, "minute": 59}
